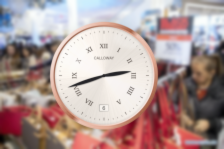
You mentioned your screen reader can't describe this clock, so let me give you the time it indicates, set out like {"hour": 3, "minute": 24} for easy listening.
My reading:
{"hour": 2, "minute": 42}
